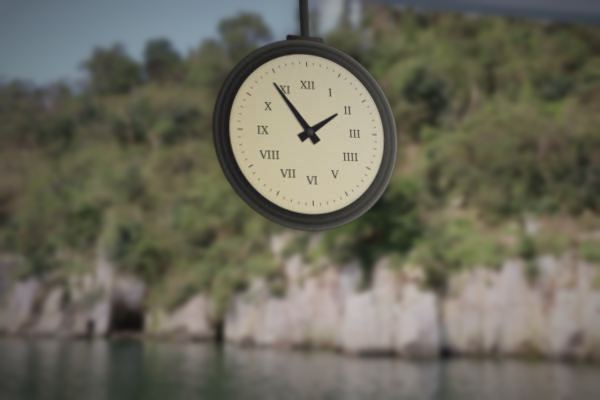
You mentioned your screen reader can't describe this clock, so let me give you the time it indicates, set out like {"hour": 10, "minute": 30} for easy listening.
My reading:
{"hour": 1, "minute": 54}
